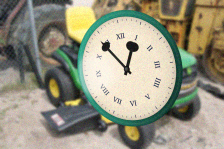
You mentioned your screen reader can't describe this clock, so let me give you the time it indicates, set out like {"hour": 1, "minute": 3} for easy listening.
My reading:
{"hour": 12, "minute": 54}
